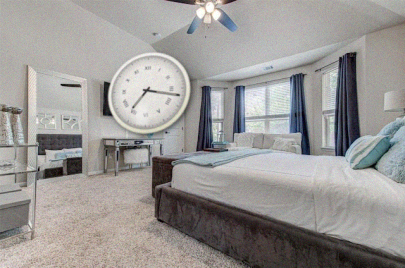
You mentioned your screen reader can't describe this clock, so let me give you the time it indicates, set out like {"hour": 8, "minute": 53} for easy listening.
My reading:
{"hour": 7, "minute": 17}
